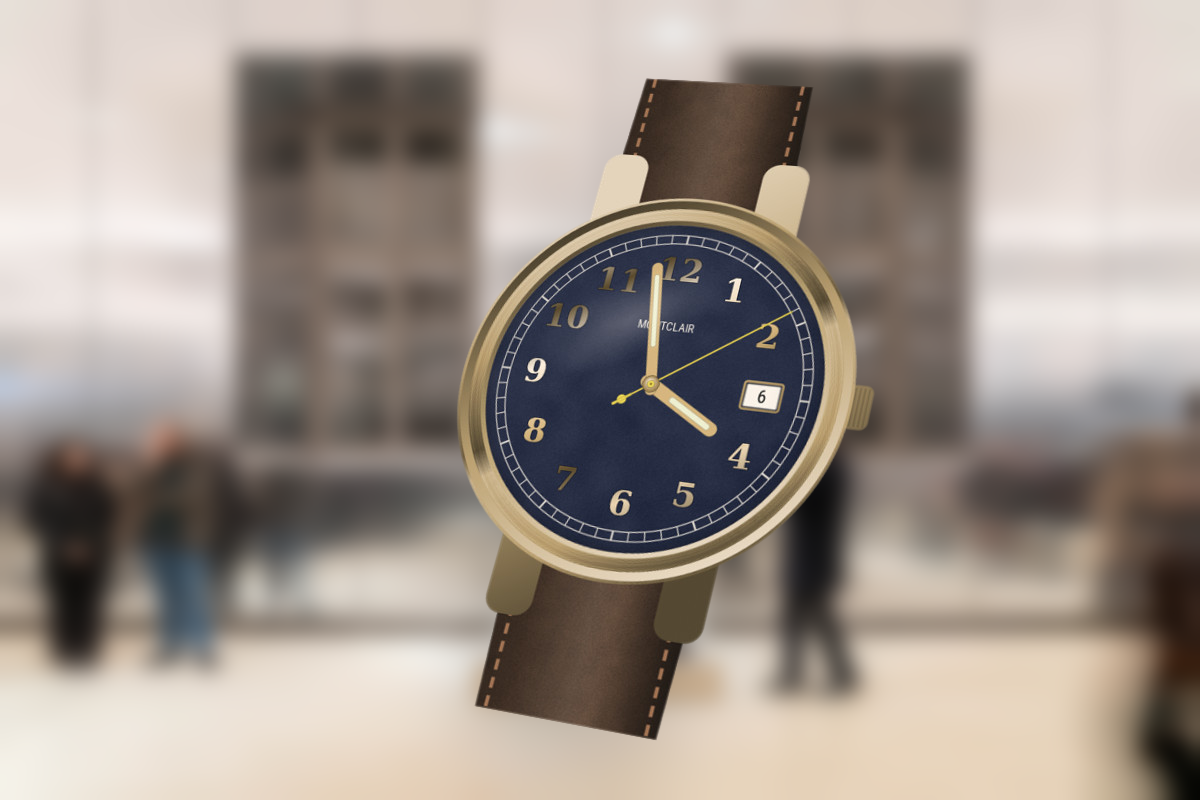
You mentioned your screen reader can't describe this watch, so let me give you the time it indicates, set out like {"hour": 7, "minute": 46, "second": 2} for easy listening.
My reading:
{"hour": 3, "minute": 58, "second": 9}
